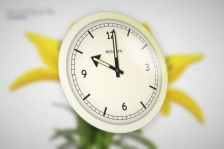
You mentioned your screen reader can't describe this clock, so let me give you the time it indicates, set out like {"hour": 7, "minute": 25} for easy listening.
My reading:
{"hour": 10, "minute": 1}
